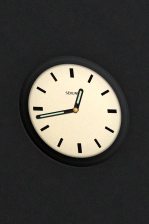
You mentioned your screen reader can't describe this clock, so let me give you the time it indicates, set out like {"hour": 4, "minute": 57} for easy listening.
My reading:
{"hour": 12, "minute": 43}
